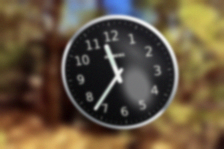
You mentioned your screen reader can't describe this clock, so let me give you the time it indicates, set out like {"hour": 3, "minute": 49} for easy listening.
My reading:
{"hour": 11, "minute": 37}
